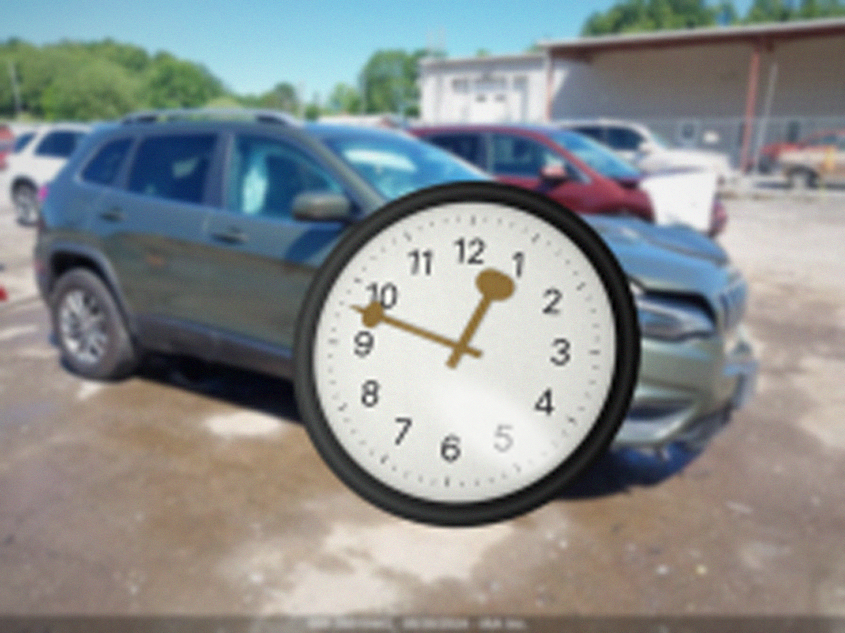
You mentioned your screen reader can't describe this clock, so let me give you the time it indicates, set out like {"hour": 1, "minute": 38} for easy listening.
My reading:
{"hour": 12, "minute": 48}
